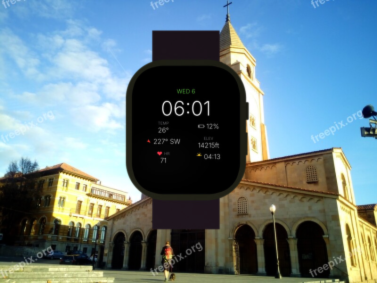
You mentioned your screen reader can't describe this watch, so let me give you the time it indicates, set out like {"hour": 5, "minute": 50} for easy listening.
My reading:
{"hour": 6, "minute": 1}
